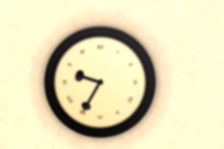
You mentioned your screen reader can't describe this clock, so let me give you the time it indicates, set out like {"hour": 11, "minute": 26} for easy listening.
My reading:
{"hour": 9, "minute": 35}
